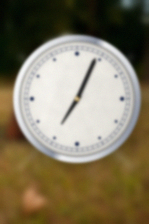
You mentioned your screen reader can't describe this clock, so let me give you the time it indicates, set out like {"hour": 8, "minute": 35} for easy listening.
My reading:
{"hour": 7, "minute": 4}
